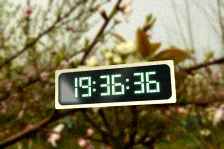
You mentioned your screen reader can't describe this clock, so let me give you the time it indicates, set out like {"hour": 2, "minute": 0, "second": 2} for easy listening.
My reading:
{"hour": 19, "minute": 36, "second": 36}
